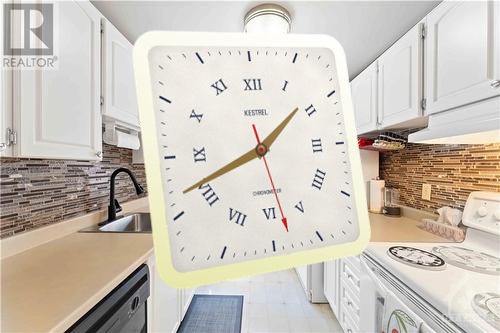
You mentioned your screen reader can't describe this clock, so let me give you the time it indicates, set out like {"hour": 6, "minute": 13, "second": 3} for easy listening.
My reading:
{"hour": 1, "minute": 41, "second": 28}
